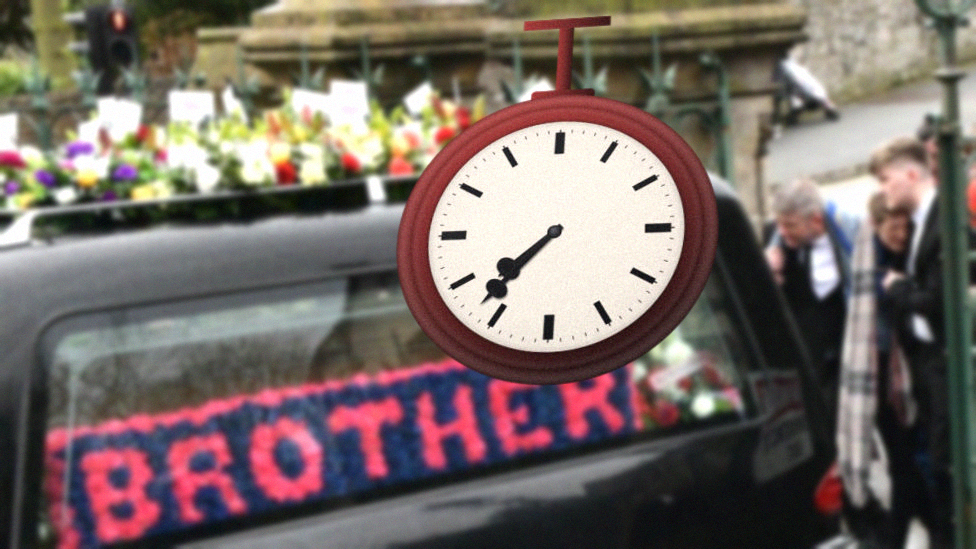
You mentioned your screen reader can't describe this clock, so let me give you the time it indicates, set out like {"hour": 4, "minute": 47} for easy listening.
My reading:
{"hour": 7, "minute": 37}
